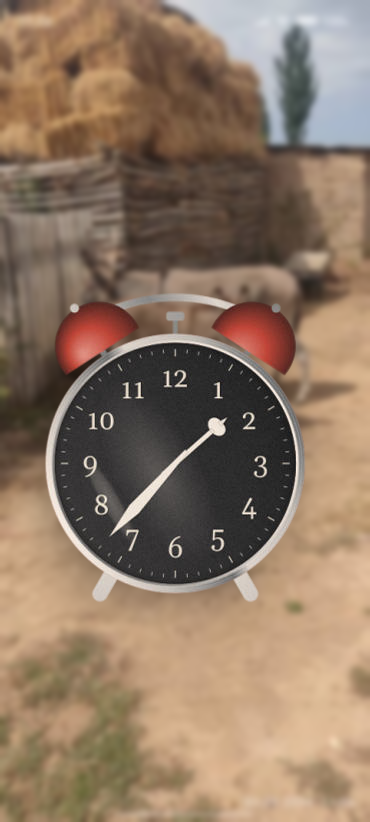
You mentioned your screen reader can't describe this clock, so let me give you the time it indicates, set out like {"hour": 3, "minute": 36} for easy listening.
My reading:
{"hour": 1, "minute": 37}
